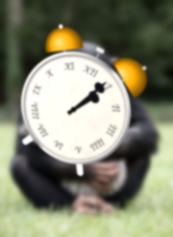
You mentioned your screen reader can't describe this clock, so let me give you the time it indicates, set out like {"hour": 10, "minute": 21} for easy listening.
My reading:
{"hour": 1, "minute": 4}
